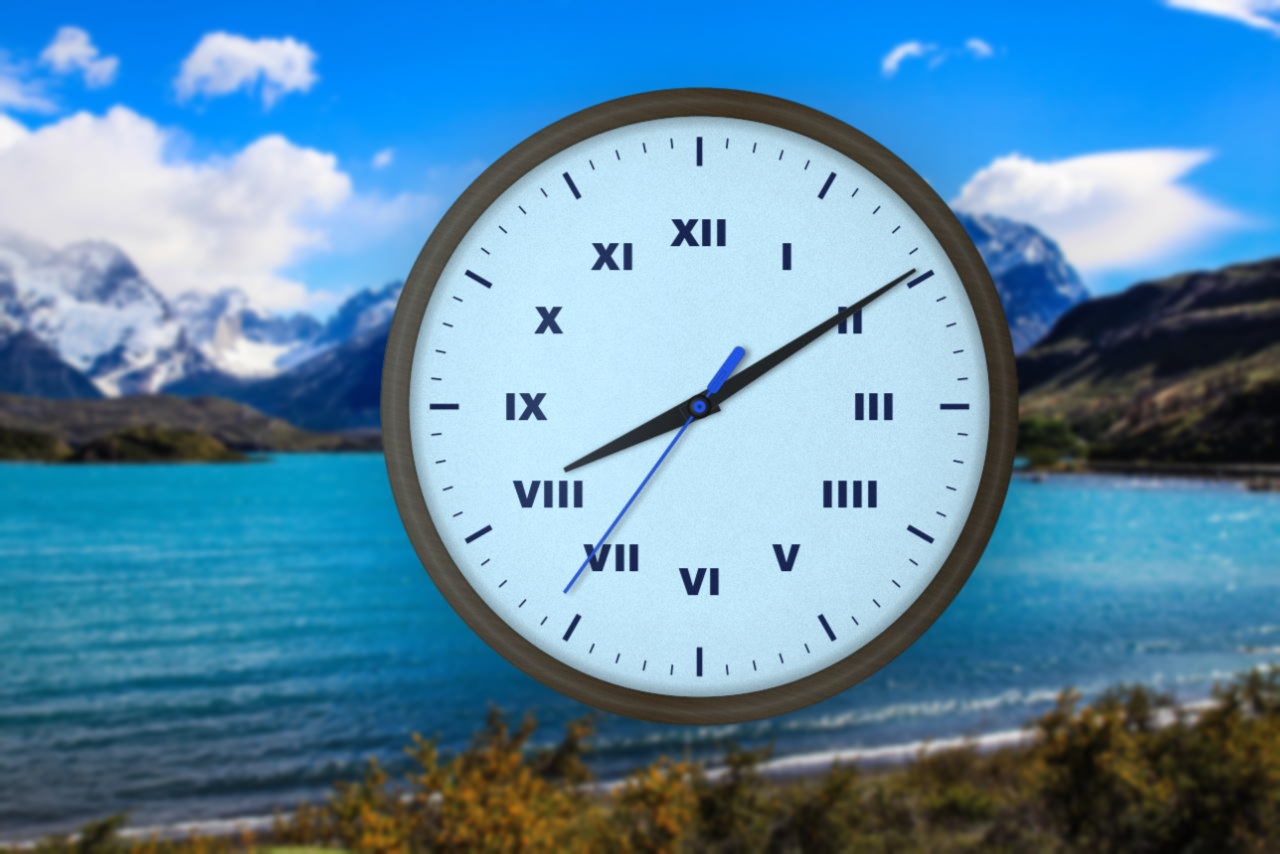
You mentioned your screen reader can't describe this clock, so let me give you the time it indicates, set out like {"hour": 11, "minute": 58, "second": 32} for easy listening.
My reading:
{"hour": 8, "minute": 9, "second": 36}
